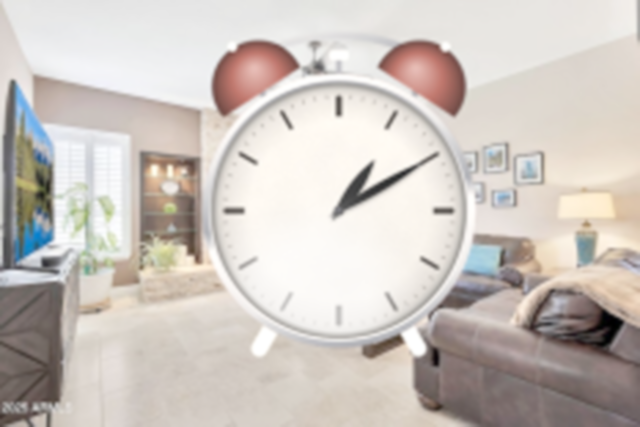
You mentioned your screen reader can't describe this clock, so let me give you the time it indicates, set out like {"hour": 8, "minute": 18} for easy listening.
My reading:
{"hour": 1, "minute": 10}
